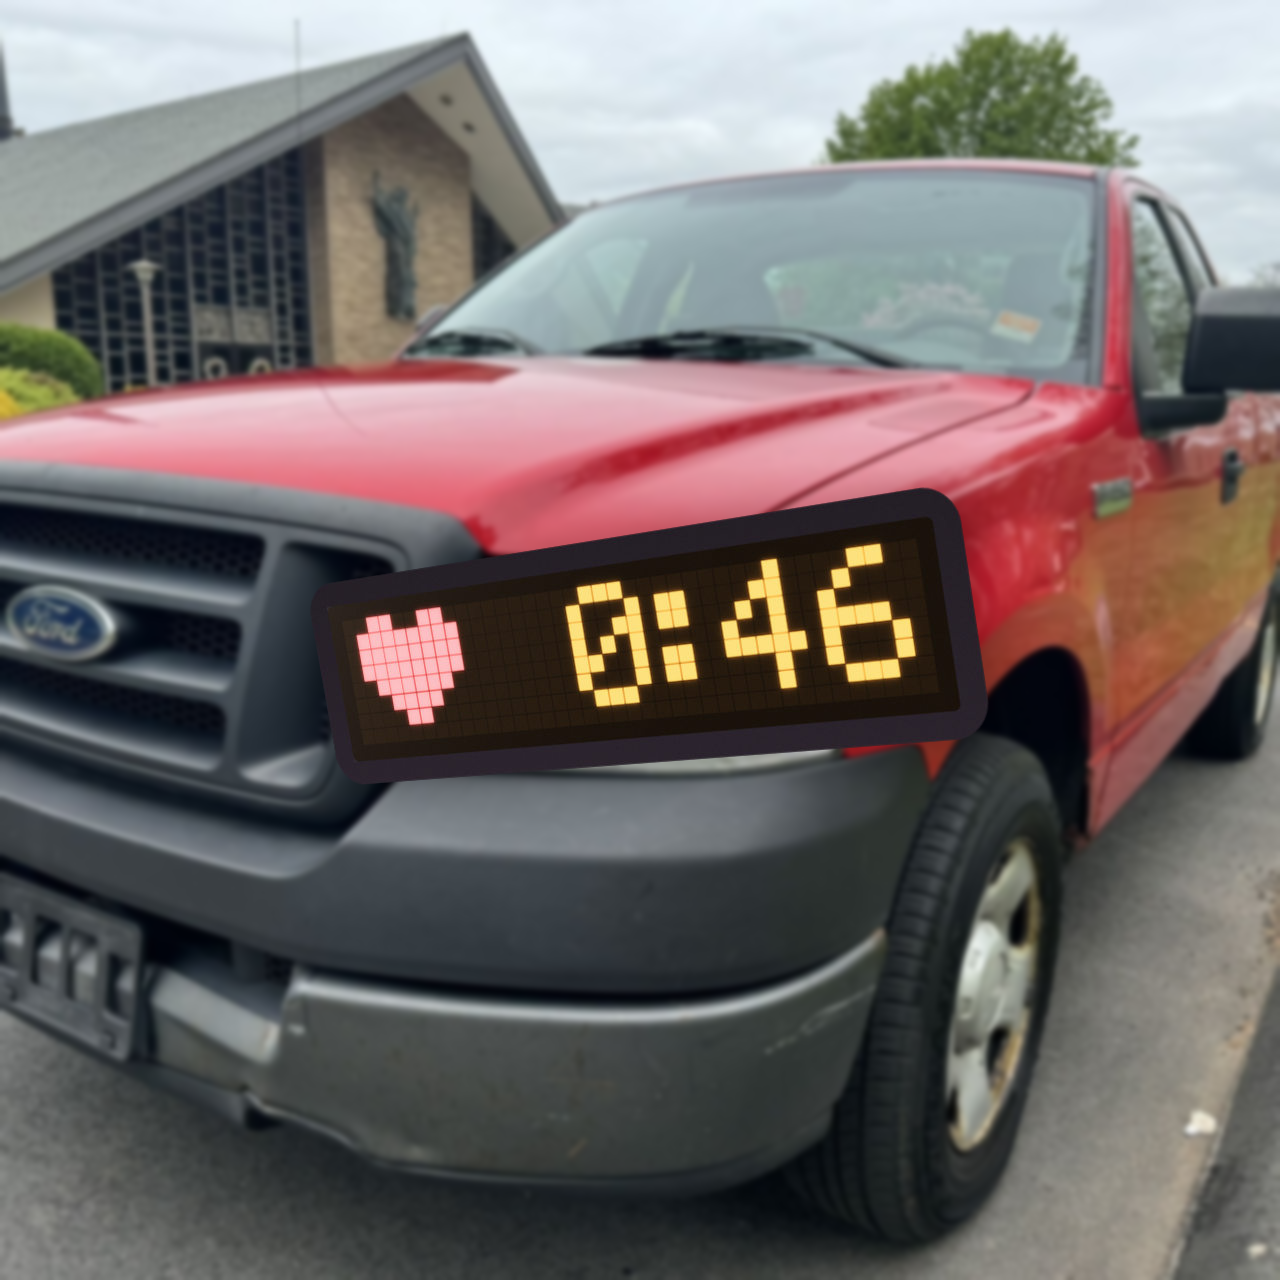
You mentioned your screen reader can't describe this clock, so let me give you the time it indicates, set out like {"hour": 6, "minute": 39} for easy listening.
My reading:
{"hour": 0, "minute": 46}
